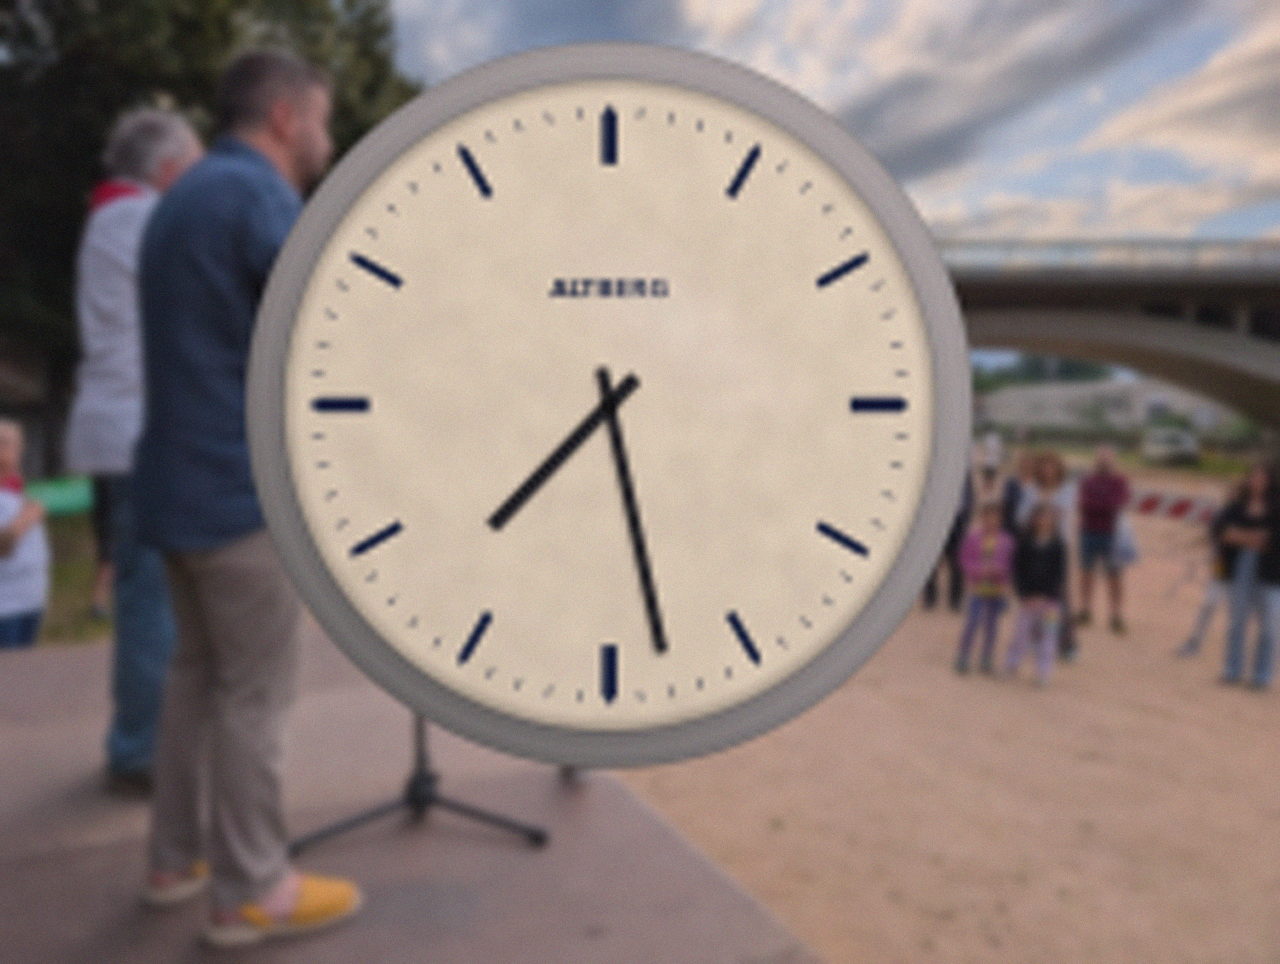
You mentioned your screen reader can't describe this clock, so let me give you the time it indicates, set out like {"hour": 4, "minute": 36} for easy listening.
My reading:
{"hour": 7, "minute": 28}
